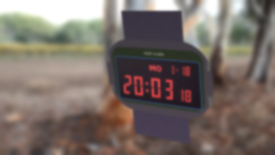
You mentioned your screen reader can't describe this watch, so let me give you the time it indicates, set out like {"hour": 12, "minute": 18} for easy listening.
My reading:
{"hour": 20, "minute": 3}
